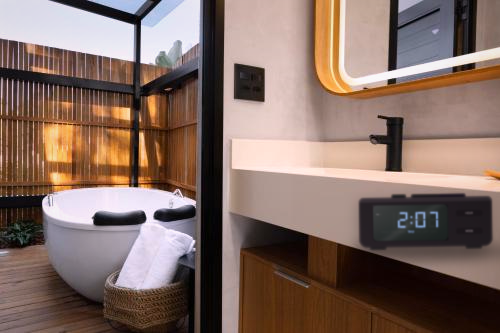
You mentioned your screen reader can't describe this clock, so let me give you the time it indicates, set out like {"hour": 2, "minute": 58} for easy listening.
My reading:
{"hour": 2, "minute": 7}
